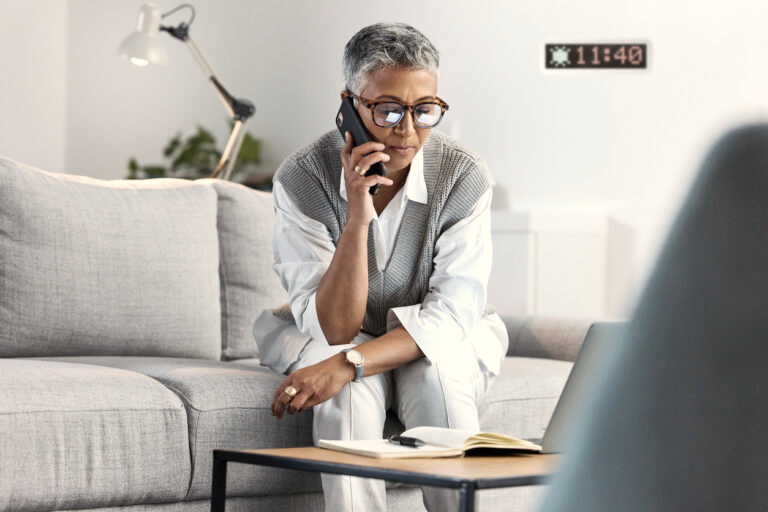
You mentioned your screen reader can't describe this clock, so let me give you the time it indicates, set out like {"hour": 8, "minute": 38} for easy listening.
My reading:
{"hour": 11, "minute": 40}
